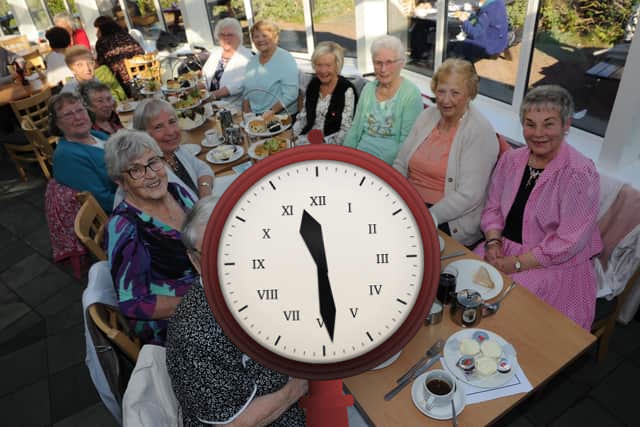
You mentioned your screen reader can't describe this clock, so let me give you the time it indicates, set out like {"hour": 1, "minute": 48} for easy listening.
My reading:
{"hour": 11, "minute": 29}
